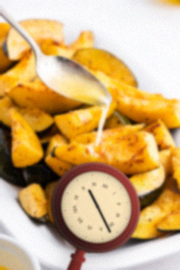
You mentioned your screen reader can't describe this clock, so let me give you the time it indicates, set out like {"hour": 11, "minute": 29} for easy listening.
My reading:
{"hour": 10, "minute": 22}
